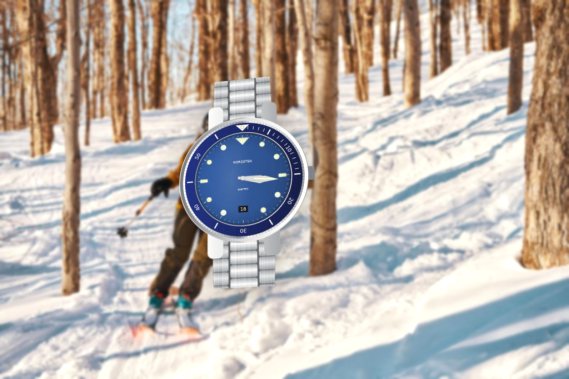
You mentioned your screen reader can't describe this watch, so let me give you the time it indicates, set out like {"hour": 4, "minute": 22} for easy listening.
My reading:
{"hour": 3, "minute": 16}
